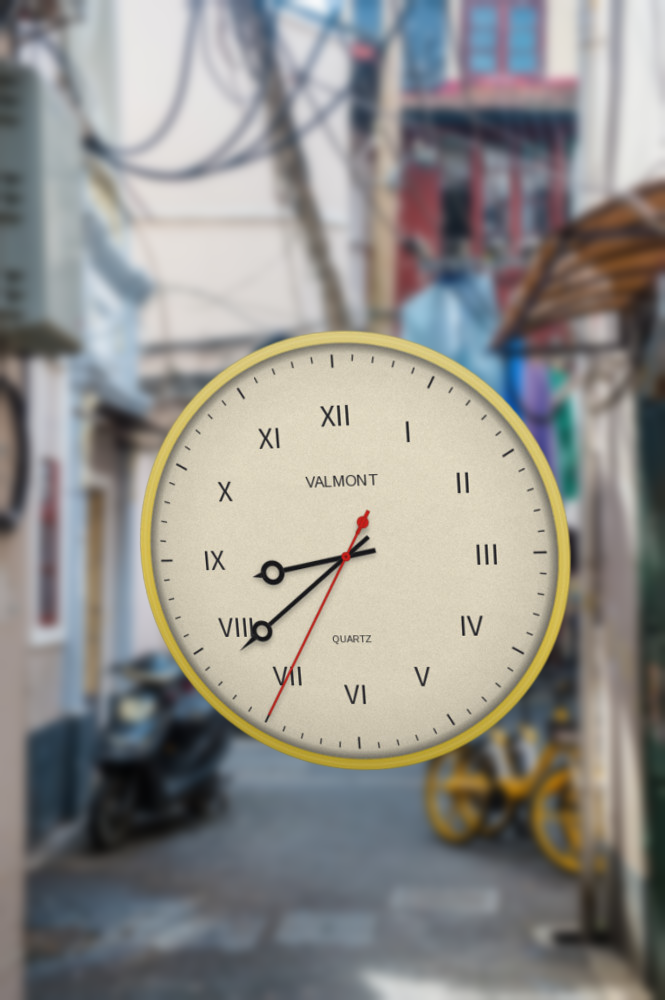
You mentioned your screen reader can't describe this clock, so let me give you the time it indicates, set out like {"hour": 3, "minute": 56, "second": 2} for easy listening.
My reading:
{"hour": 8, "minute": 38, "second": 35}
